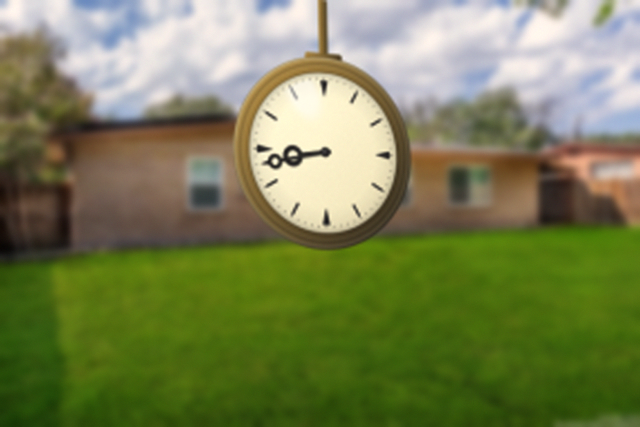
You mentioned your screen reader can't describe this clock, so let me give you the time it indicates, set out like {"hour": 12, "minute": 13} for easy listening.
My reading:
{"hour": 8, "minute": 43}
